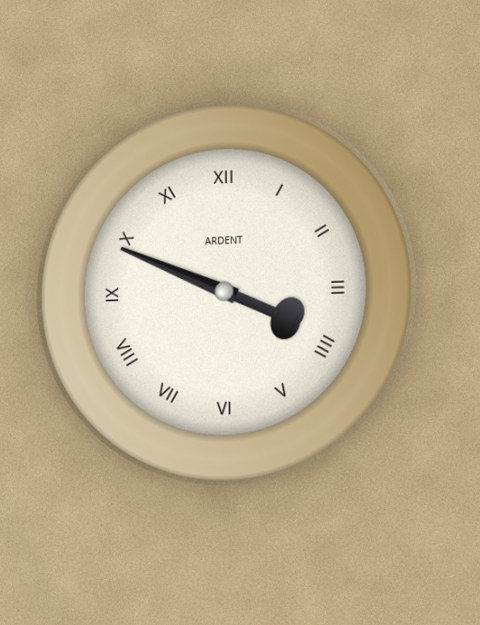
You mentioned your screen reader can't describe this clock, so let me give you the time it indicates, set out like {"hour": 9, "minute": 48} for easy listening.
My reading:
{"hour": 3, "minute": 49}
